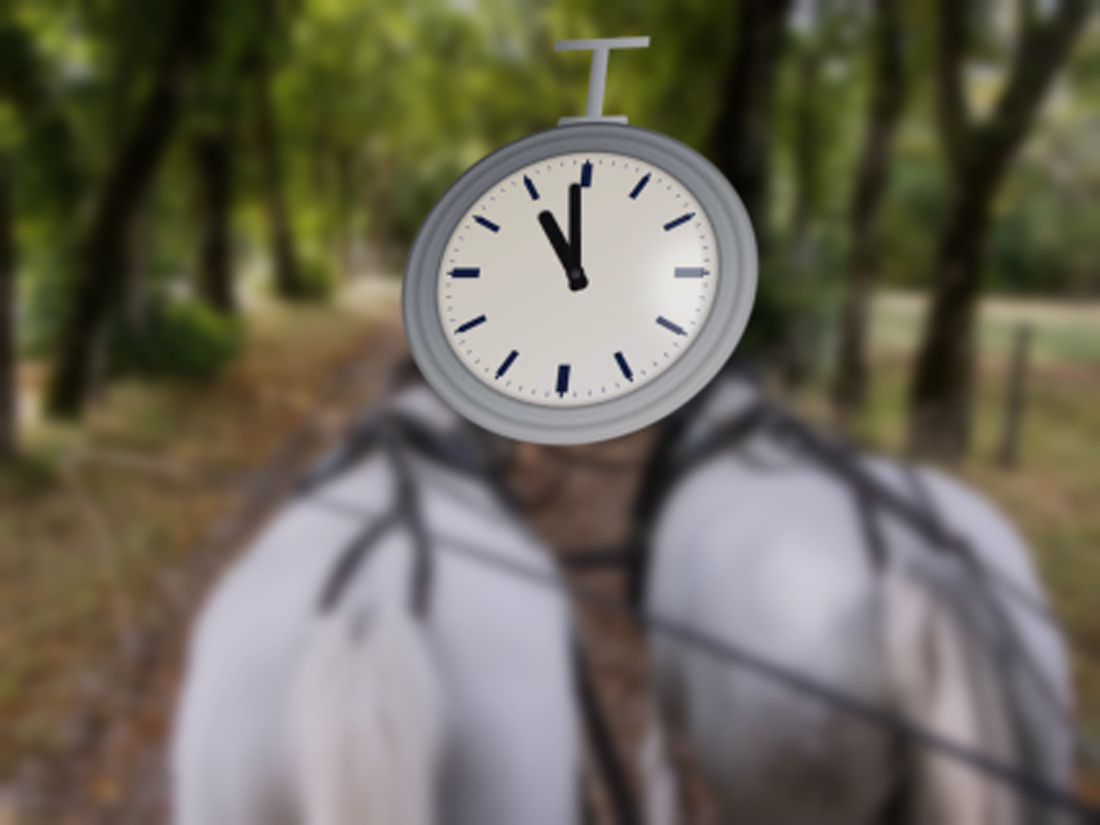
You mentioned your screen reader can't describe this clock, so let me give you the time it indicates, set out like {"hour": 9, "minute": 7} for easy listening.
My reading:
{"hour": 10, "minute": 59}
